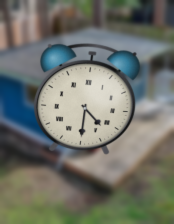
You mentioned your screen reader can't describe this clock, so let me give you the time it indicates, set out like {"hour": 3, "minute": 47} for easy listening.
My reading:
{"hour": 4, "minute": 30}
